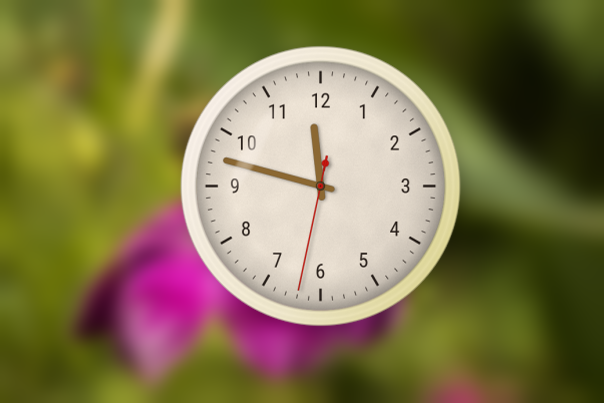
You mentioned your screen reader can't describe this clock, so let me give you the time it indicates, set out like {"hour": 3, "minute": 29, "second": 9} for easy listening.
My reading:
{"hour": 11, "minute": 47, "second": 32}
